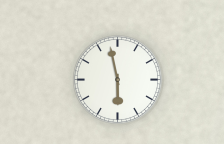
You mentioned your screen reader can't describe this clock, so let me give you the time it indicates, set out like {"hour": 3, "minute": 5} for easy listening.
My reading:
{"hour": 5, "minute": 58}
